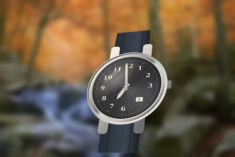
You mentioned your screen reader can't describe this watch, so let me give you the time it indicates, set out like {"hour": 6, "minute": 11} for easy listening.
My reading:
{"hour": 6, "minute": 59}
